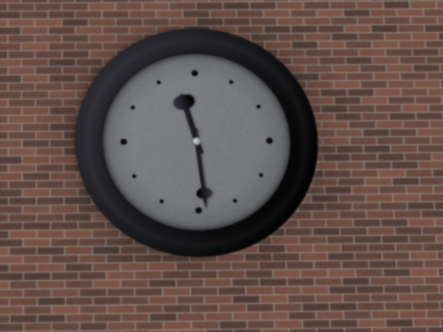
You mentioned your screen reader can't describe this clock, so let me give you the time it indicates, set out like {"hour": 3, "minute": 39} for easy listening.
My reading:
{"hour": 11, "minute": 29}
